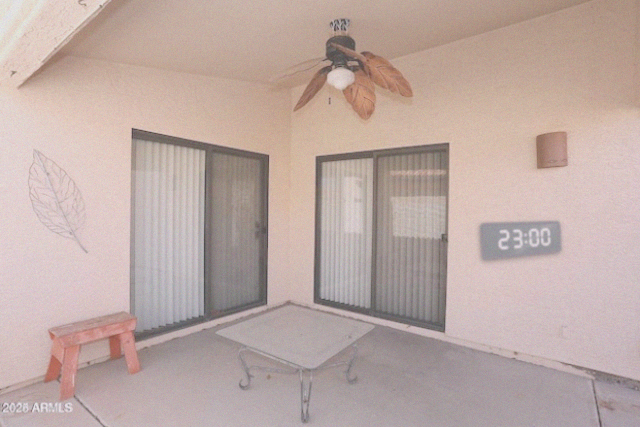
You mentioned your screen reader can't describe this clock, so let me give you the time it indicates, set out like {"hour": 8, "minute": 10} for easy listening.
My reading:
{"hour": 23, "minute": 0}
